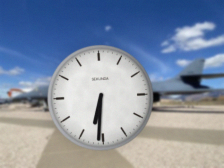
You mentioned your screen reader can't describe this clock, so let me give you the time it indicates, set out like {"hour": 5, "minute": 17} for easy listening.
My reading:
{"hour": 6, "minute": 31}
